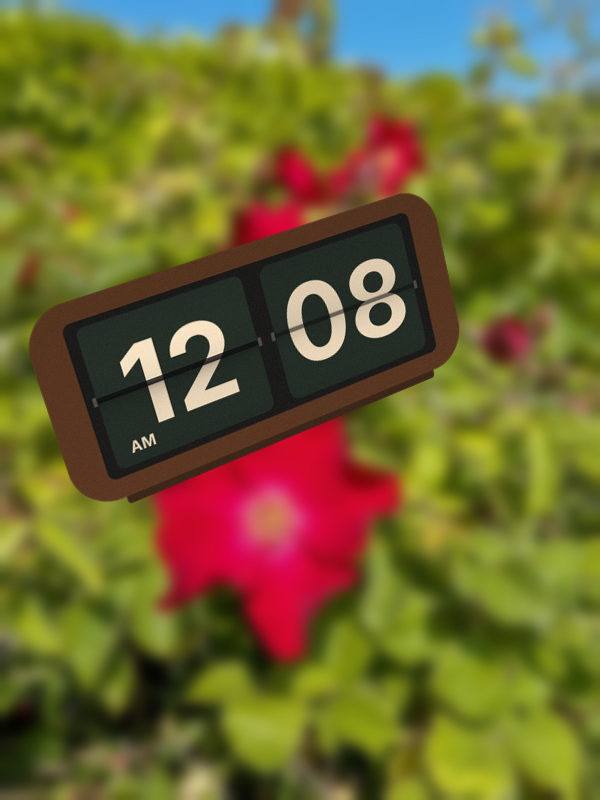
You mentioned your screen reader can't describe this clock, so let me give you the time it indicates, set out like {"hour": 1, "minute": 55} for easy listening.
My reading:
{"hour": 12, "minute": 8}
